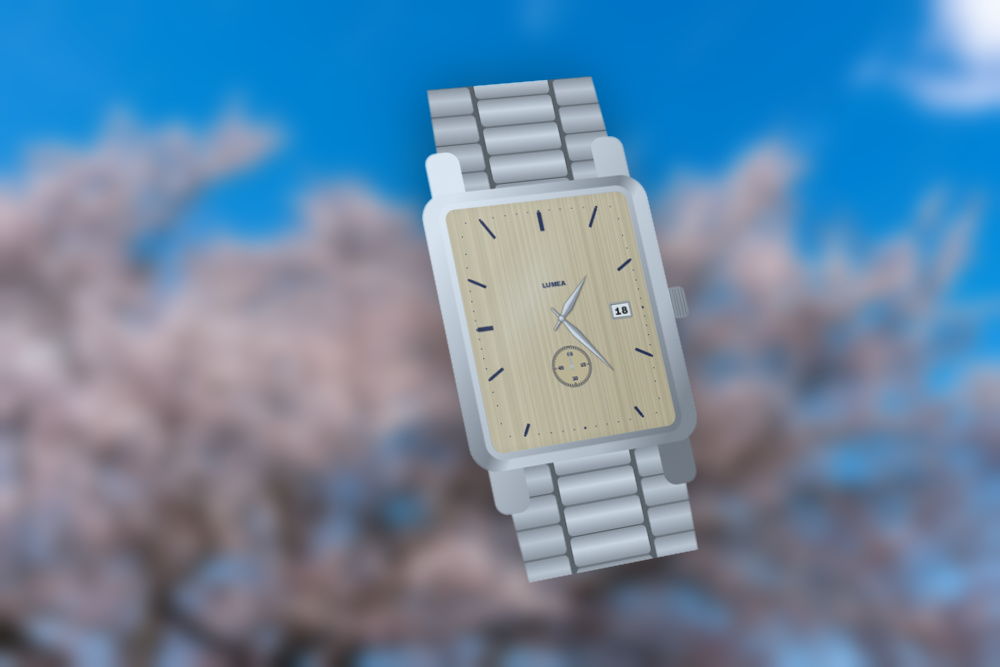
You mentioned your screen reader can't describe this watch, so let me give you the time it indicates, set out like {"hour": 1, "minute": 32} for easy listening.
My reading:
{"hour": 1, "minute": 24}
